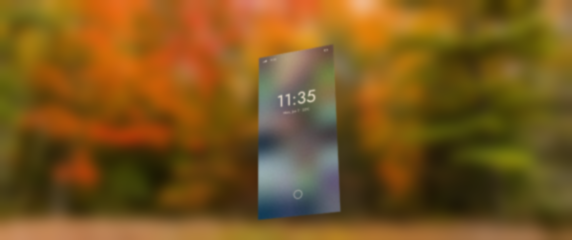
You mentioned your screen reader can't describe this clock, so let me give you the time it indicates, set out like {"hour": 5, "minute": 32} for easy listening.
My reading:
{"hour": 11, "minute": 35}
